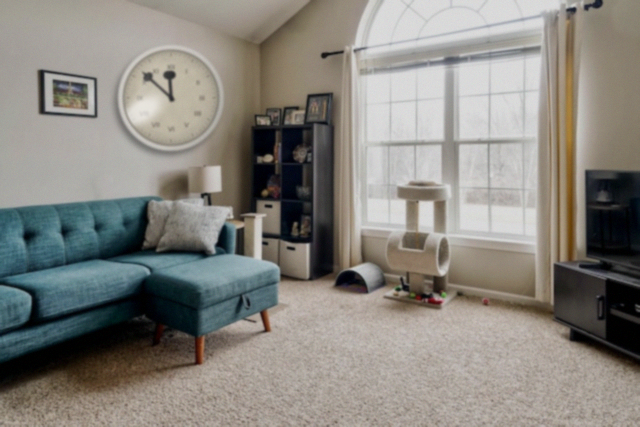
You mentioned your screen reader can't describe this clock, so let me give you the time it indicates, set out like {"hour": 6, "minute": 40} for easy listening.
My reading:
{"hour": 11, "minute": 52}
